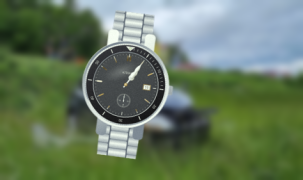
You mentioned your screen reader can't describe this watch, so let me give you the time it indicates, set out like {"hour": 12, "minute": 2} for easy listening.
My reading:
{"hour": 1, "minute": 5}
